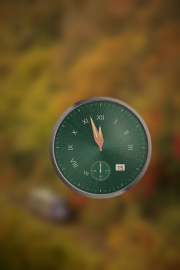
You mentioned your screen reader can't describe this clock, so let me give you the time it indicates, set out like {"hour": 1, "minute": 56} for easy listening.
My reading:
{"hour": 11, "minute": 57}
